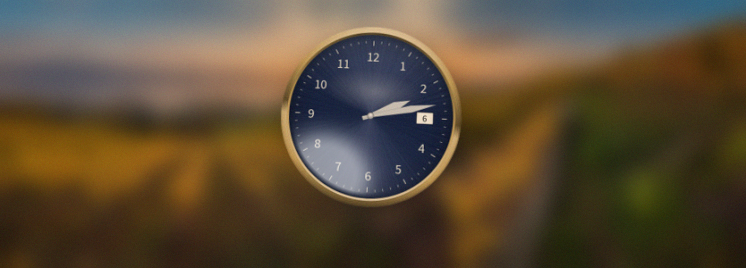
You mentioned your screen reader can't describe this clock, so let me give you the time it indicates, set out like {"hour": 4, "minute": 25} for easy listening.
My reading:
{"hour": 2, "minute": 13}
